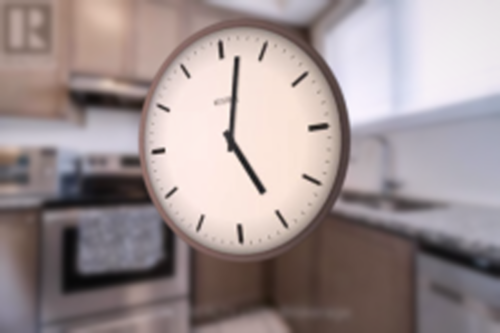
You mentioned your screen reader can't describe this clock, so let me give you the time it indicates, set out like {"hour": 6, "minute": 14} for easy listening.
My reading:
{"hour": 5, "minute": 2}
